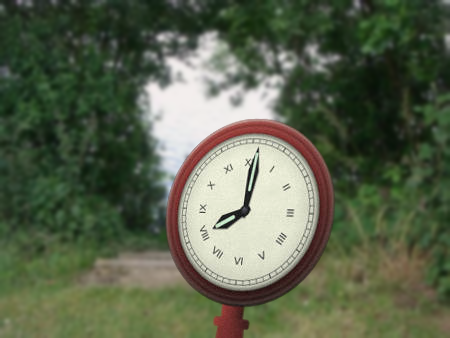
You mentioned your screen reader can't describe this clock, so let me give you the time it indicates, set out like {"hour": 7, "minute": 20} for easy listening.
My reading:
{"hour": 8, "minute": 1}
